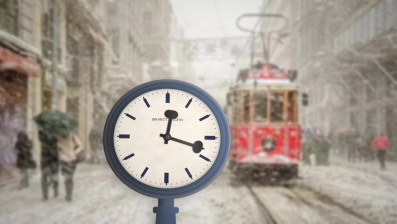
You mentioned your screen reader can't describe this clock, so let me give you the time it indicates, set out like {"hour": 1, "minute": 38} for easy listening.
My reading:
{"hour": 12, "minute": 18}
